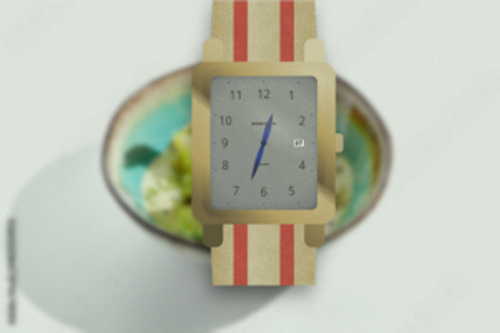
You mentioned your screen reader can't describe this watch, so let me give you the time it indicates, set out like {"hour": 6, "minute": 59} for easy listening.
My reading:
{"hour": 12, "minute": 33}
